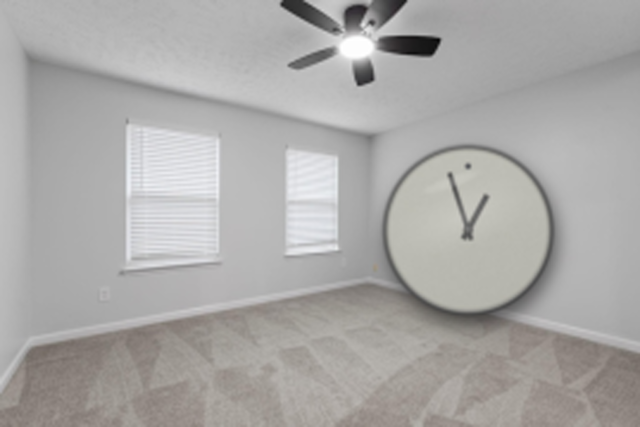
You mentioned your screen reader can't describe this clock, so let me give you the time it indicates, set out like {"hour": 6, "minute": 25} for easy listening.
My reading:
{"hour": 12, "minute": 57}
